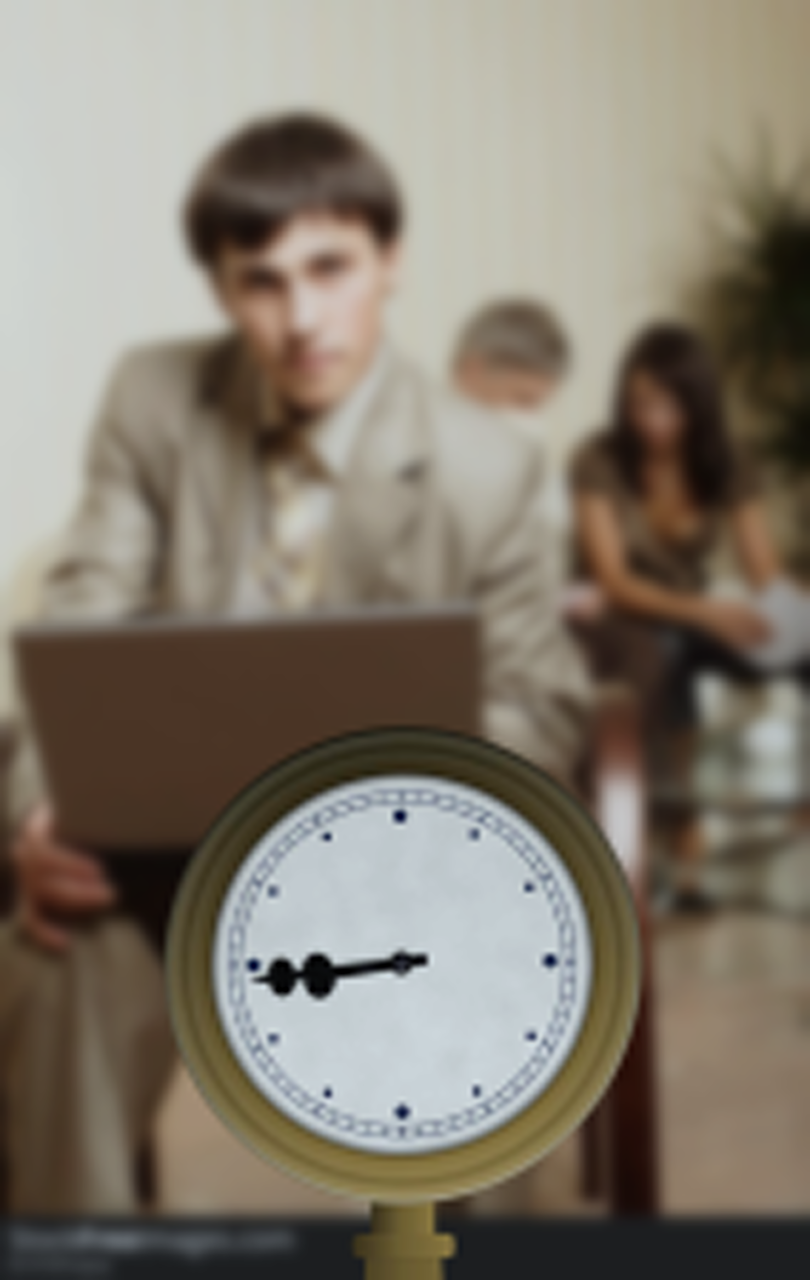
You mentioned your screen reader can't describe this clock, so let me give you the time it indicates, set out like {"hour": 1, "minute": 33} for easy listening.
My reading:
{"hour": 8, "minute": 44}
